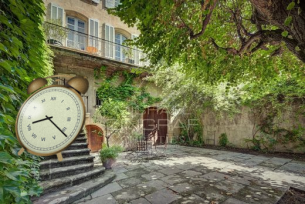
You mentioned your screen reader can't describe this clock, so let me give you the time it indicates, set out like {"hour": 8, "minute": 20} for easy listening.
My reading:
{"hour": 8, "minute": 21}
